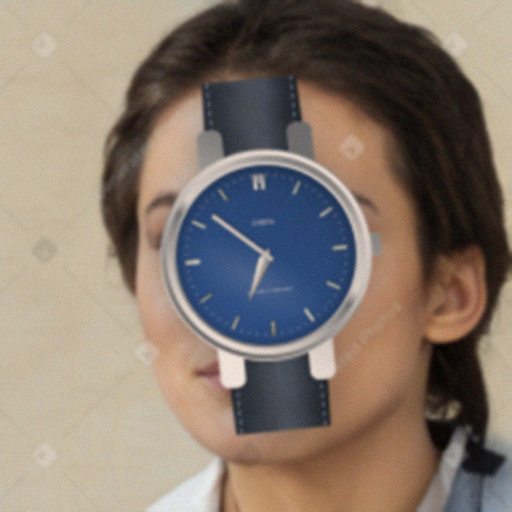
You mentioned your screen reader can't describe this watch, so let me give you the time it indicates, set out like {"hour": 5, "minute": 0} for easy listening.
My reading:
{"hour": 6, "minute": 52}
